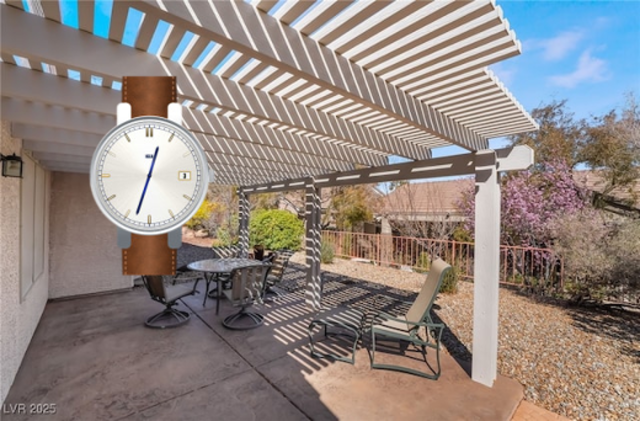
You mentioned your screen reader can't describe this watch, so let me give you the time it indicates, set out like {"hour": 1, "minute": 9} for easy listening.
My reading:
{"hour": 12, "minute": 33}
